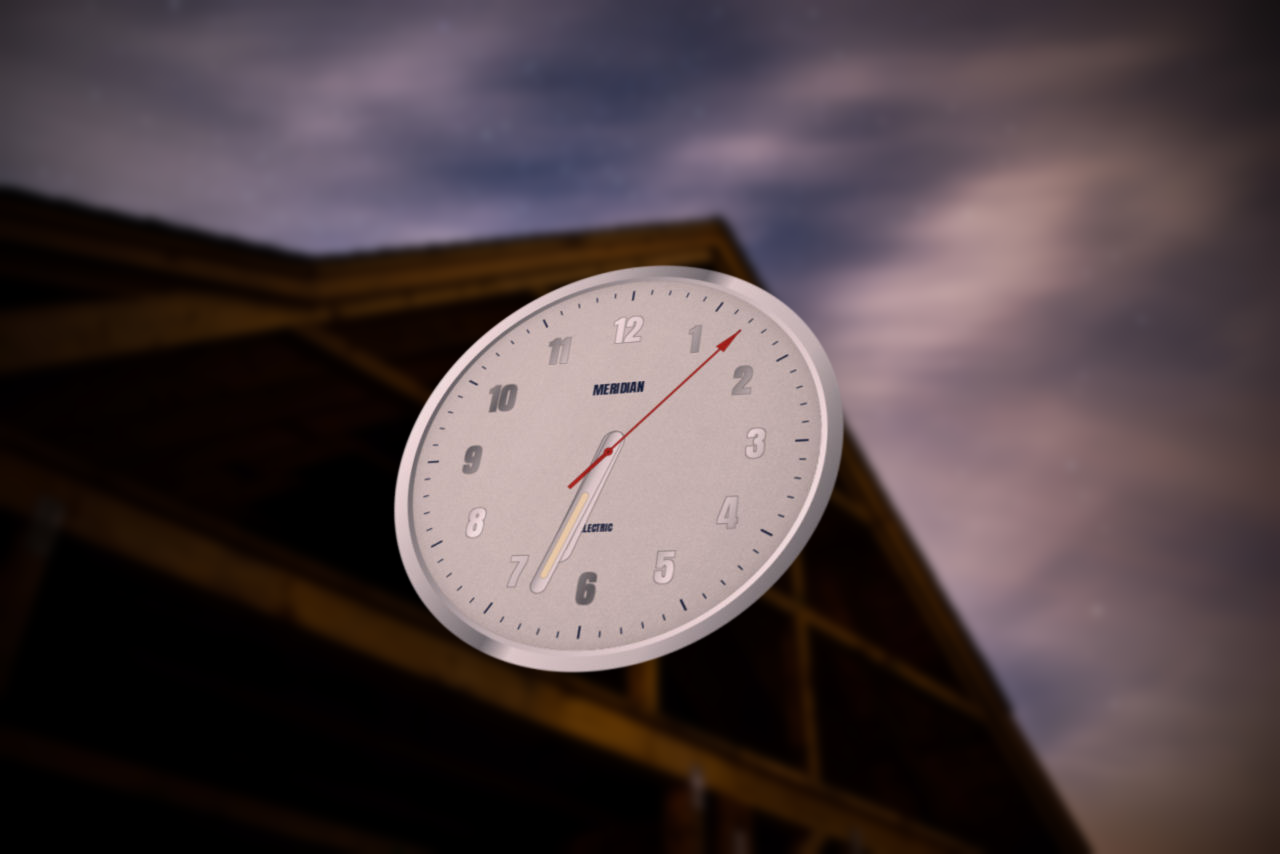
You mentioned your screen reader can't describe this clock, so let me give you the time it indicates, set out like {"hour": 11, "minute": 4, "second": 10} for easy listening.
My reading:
{"hour": 6, "minute": 33, "second": 7}
